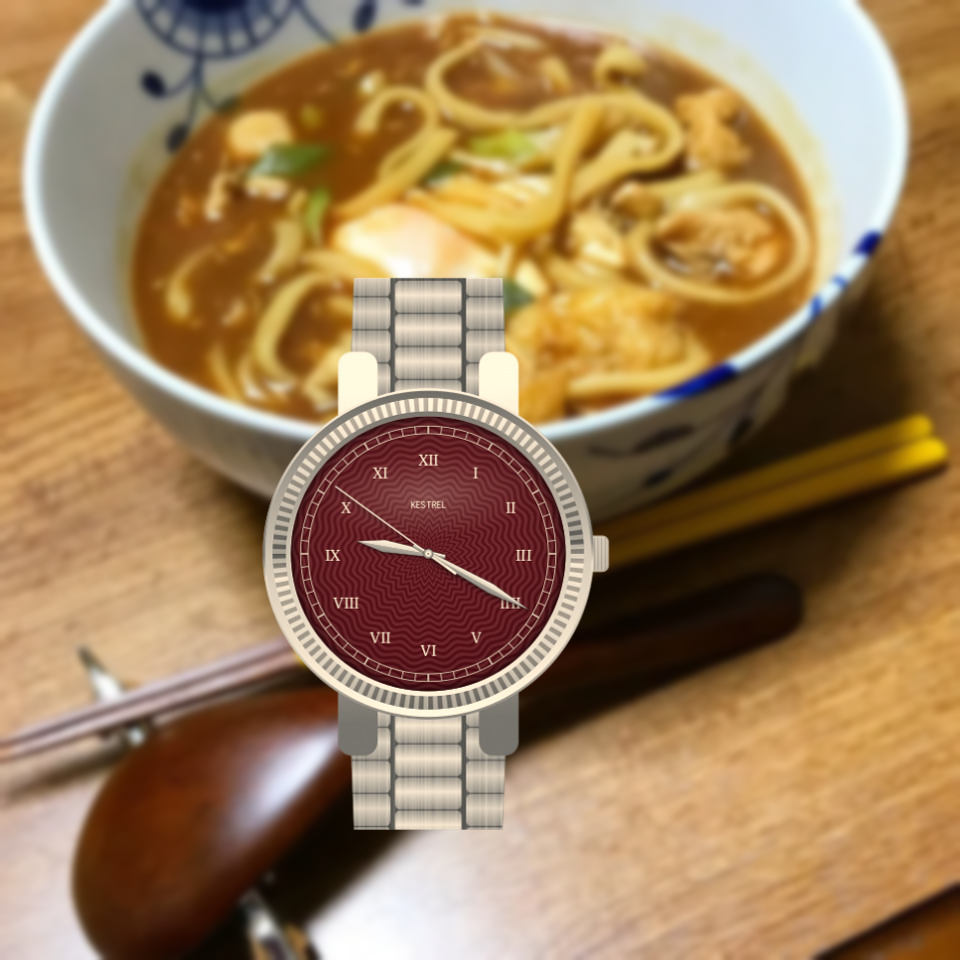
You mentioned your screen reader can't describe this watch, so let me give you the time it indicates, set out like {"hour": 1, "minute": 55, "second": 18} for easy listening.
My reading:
{"hour": 9, "minute": 19, "second": 51}
